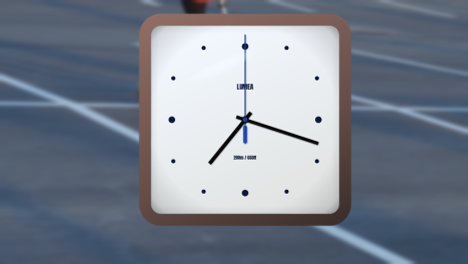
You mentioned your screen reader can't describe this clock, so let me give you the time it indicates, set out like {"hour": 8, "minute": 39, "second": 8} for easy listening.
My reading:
{"hour": 7, "minute": 18, "second": 0}
